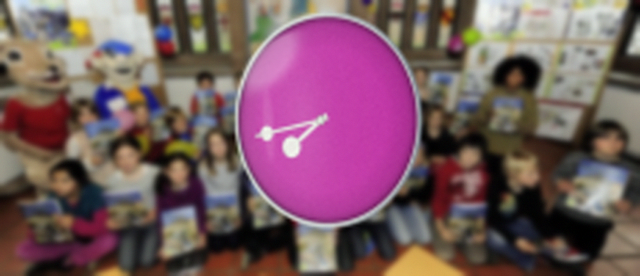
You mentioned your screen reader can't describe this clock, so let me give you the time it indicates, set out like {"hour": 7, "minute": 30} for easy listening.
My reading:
{"hour": 7, "minute": 43}
